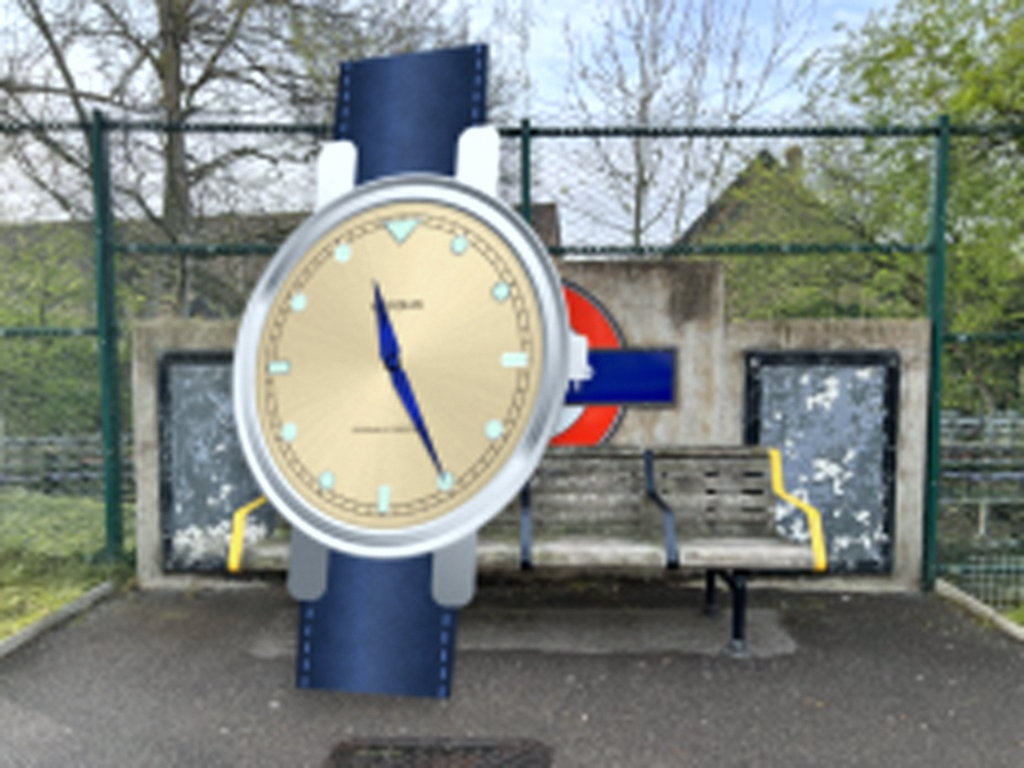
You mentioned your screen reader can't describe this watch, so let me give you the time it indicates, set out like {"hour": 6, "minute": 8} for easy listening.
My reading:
{"hour": 11, "minute": 25}
